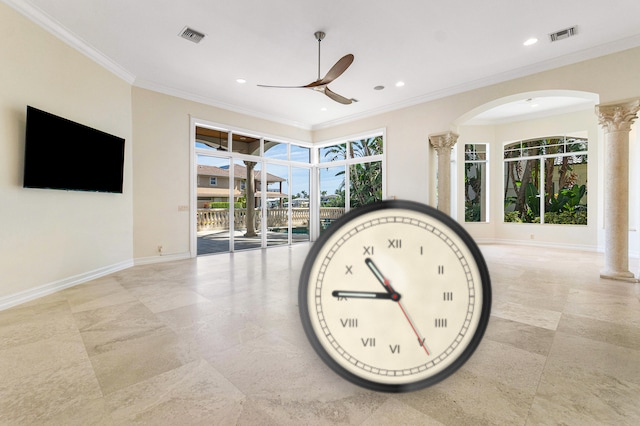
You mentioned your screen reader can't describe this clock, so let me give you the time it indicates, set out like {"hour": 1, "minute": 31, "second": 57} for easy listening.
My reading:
{"hour": 10, "minute": 45, "second": 25}
